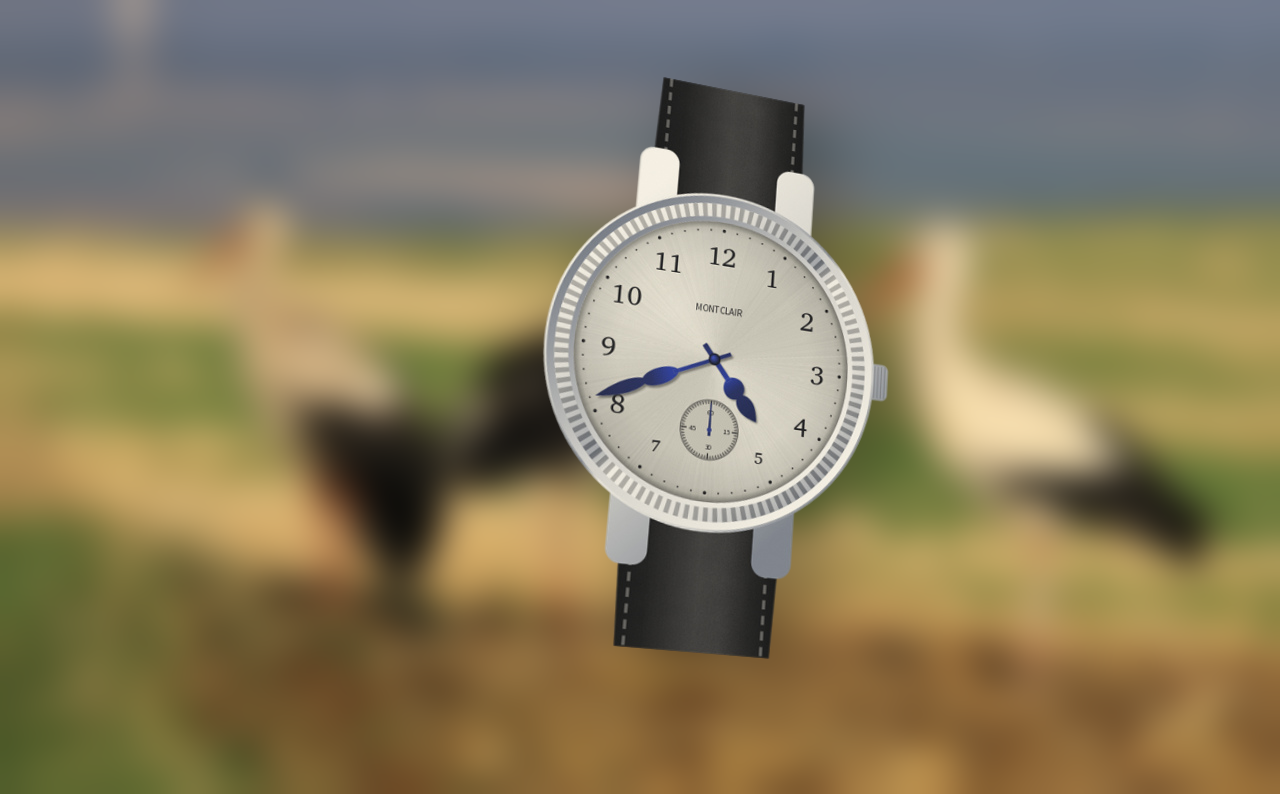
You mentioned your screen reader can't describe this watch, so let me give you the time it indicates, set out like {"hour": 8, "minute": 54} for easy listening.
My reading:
{"hour": 4, "minute": 41}
